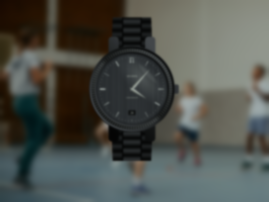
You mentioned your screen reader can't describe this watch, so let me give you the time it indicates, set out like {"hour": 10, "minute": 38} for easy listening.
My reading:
{"hour": 4, "minute": 7}
